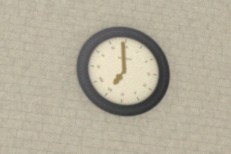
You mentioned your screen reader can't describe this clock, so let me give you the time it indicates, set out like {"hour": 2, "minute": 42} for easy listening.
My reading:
{"hour": 6, "minute": 59}
